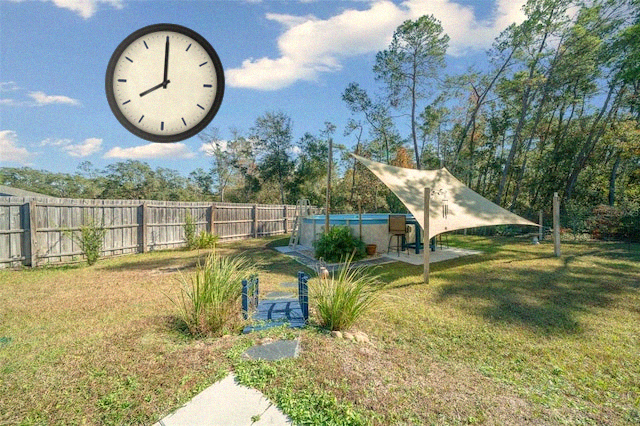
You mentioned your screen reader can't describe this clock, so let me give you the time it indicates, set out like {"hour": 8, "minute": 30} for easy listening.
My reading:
{"hour": 8, "minute": 0}
